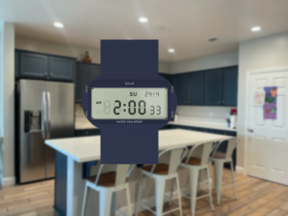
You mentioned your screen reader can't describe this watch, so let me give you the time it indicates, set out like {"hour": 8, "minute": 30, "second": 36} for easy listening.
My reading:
{"hour": 2, "minute": 0, "second": 33}
